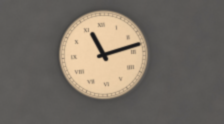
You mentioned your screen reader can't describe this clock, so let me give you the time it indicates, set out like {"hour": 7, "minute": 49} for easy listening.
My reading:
{"hour": 11, "minute": 13}
